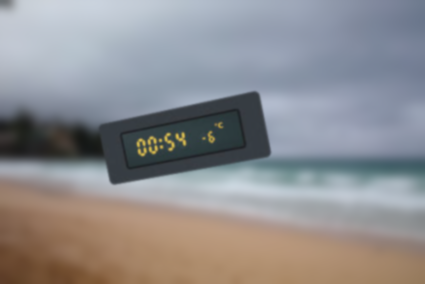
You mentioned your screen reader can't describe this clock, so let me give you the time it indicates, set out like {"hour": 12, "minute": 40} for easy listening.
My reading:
{"hour": 0, "minute": 54}
